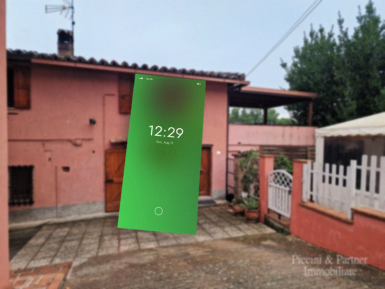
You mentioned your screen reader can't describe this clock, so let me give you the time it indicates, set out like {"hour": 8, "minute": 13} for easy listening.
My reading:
{"hour": 12, "minute": 29}
